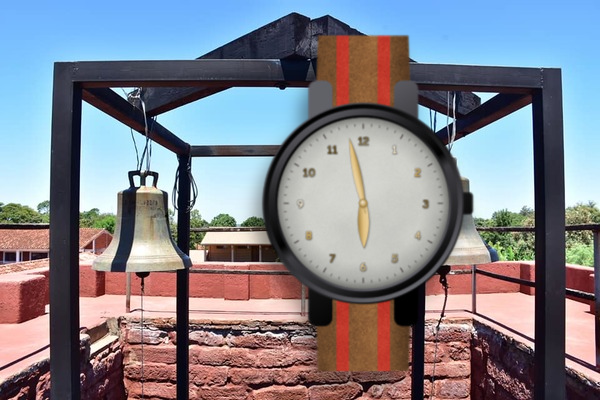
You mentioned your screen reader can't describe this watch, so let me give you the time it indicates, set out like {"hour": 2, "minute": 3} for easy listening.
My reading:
{"hour": 5, "minute": 58}
